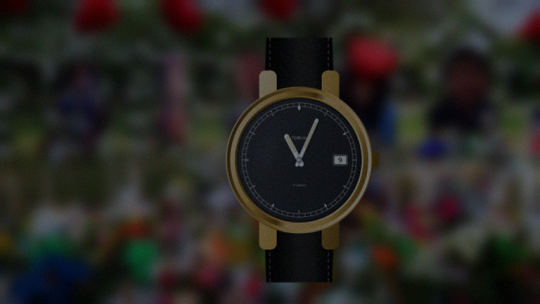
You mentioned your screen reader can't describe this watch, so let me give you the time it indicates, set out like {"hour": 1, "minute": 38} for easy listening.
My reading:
{"hour": 11, "minute": 4}
